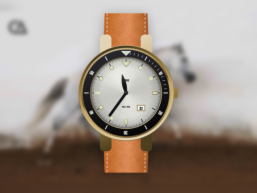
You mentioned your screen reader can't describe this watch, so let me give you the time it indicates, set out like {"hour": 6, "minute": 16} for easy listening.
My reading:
{"hour": 11, "minute": 36}
